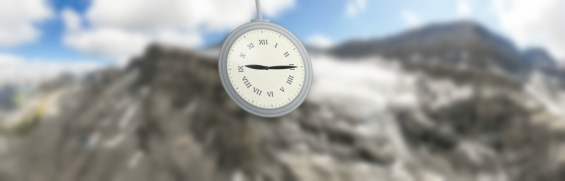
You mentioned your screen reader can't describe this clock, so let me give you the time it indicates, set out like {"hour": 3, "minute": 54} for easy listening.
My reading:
{"hour": 9, "minute": 15}
